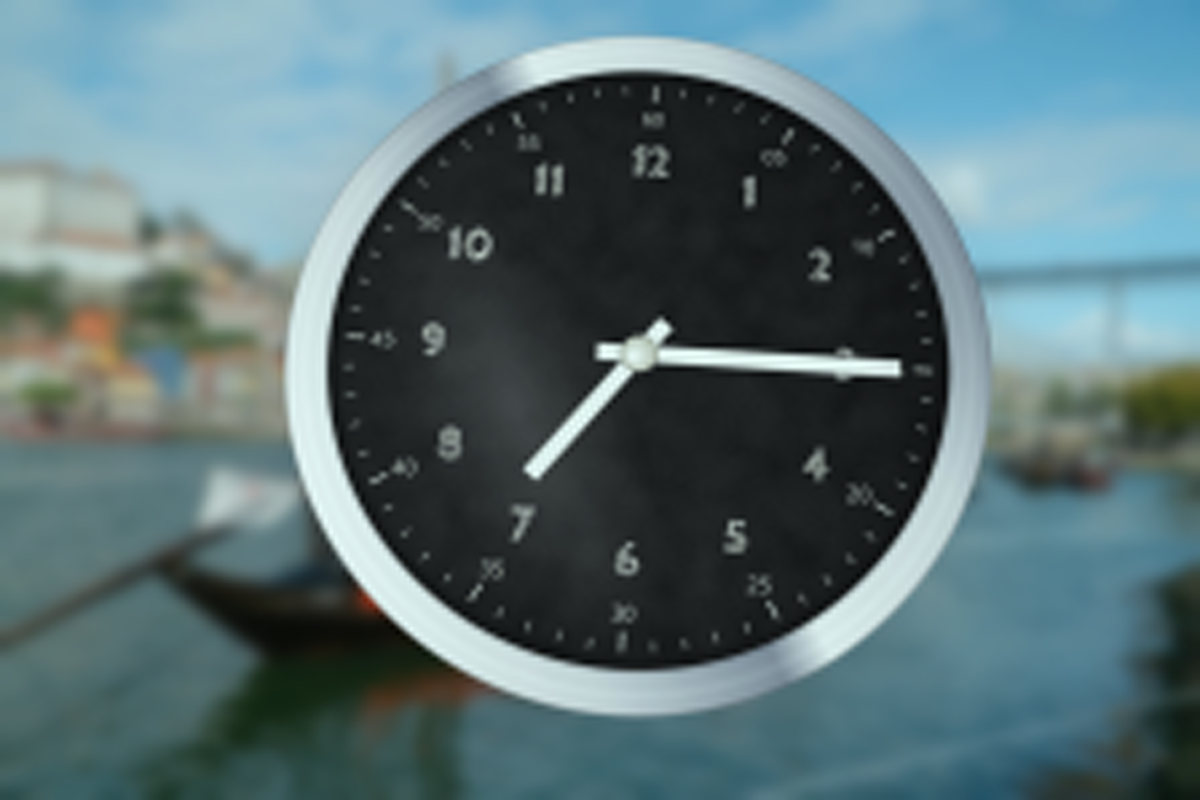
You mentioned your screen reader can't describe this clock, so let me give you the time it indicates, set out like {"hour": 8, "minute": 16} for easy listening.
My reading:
{"hour": 7, "minute": 15}
